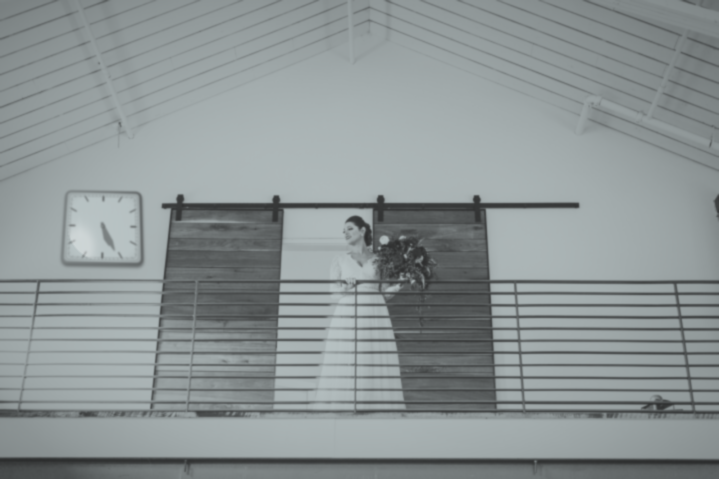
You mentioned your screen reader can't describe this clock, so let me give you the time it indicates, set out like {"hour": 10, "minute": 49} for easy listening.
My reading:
{"hour": 5, "minute": 26}
